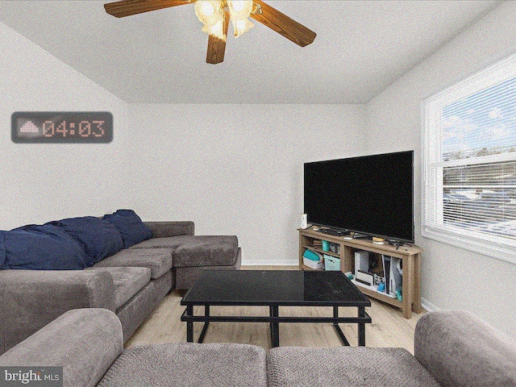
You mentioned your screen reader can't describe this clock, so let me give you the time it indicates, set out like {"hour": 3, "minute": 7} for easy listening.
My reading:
{"hour": 4, "minute": 3}
